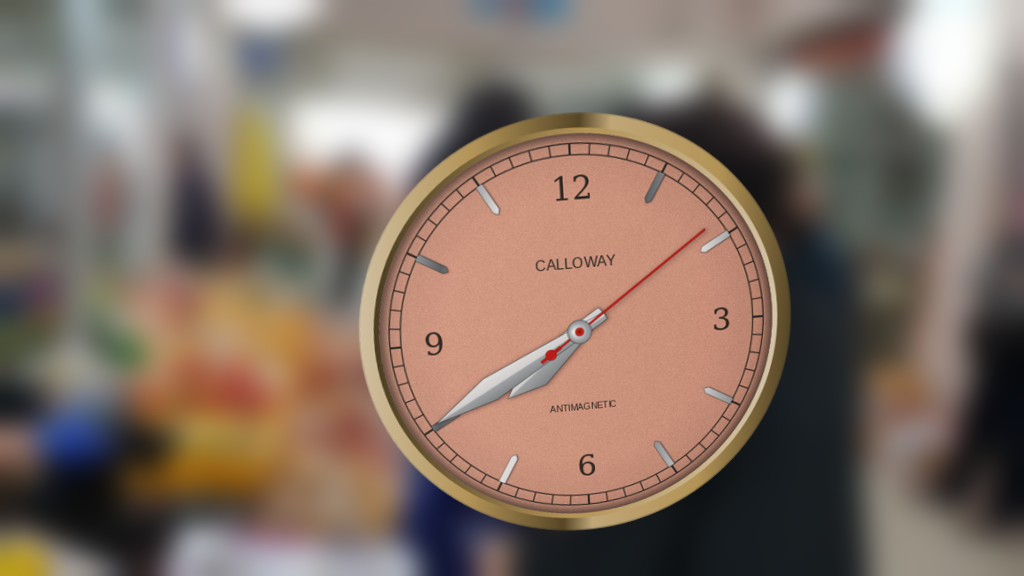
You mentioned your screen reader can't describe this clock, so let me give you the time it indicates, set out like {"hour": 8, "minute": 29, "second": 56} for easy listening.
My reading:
{"hour": 7, "minute": 40, "second": 9}
